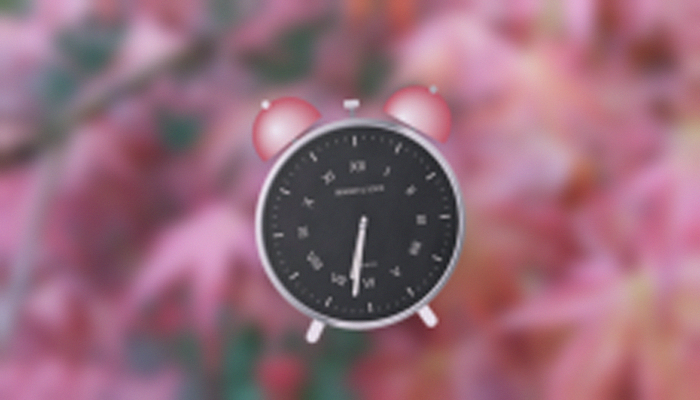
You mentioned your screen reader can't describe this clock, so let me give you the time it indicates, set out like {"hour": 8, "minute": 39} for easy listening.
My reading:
{"hour": 6, "minute": 32}
